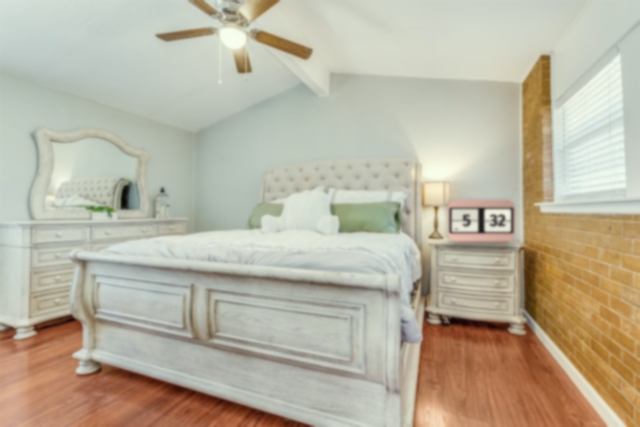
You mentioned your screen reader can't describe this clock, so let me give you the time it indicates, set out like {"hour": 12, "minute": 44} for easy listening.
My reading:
{"hour": 5, "minute": 32}
